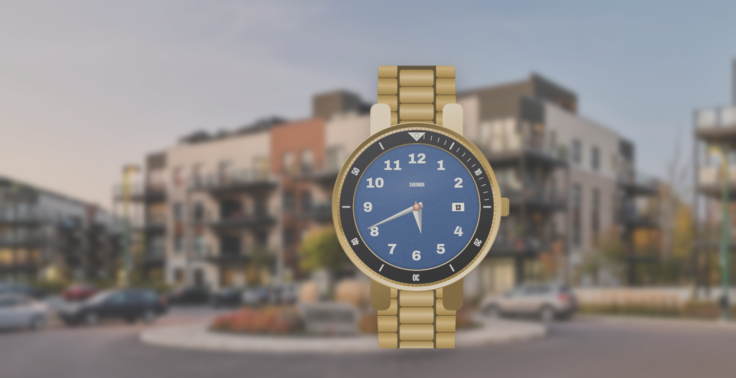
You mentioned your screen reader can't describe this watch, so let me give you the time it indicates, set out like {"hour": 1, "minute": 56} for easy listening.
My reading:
{"hour": 5, "minute": 41}
